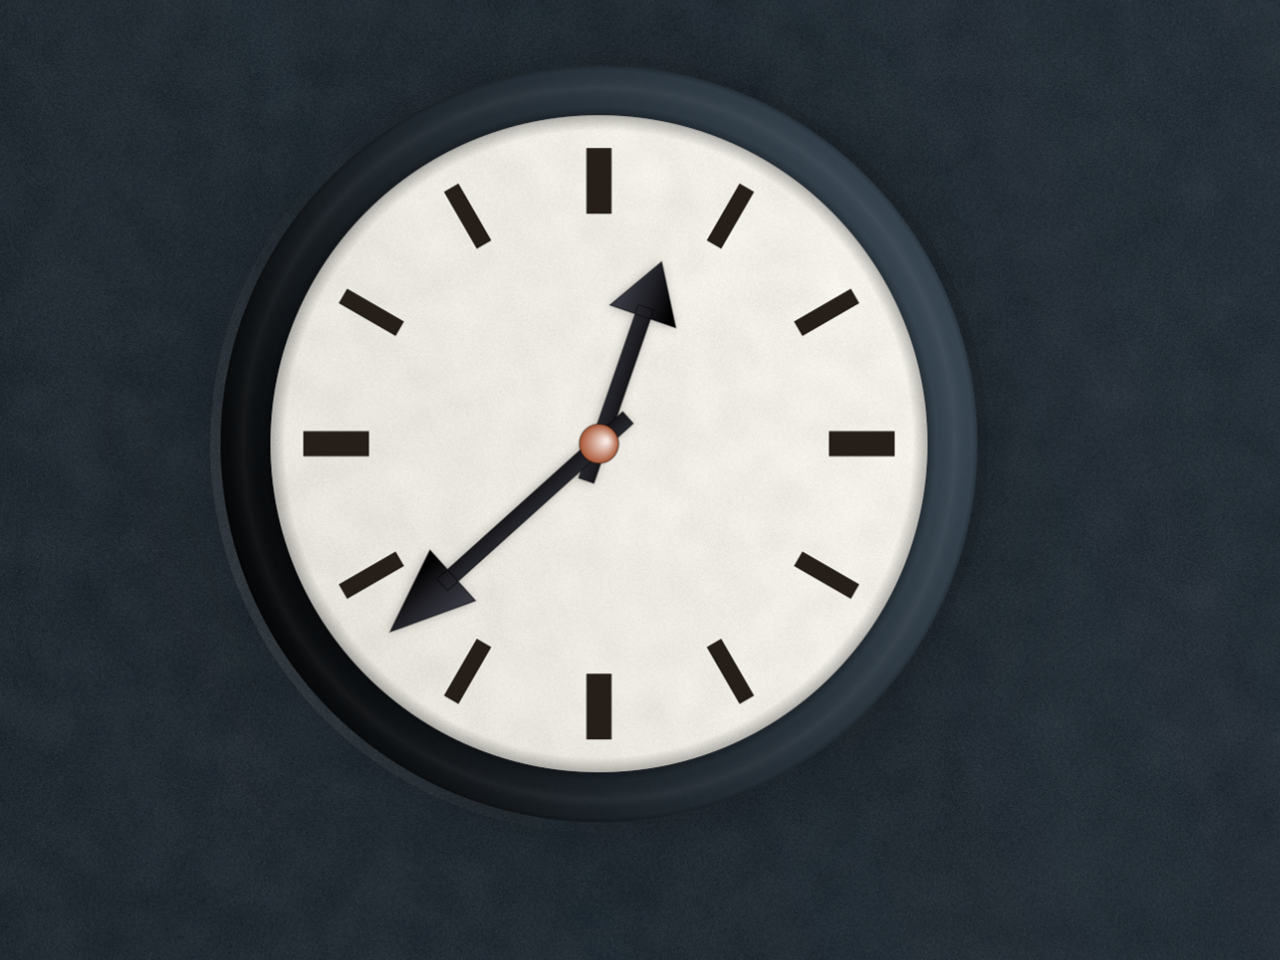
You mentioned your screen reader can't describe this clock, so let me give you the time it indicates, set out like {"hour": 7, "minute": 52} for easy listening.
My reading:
{"hour": 12, "minute": 38}
